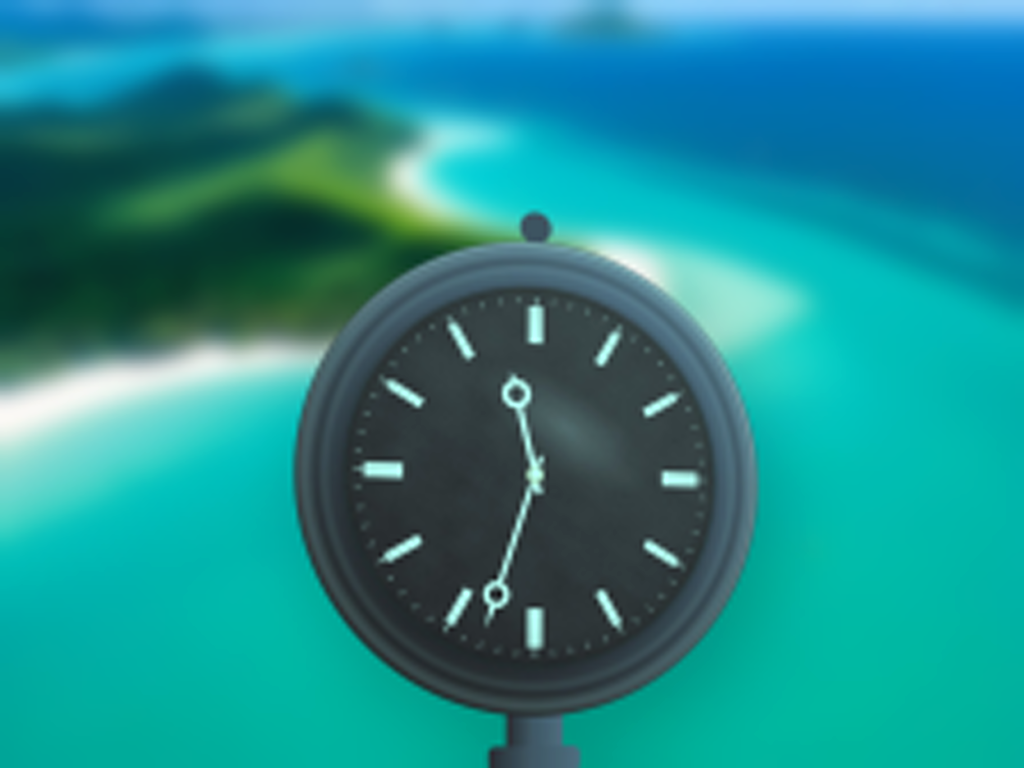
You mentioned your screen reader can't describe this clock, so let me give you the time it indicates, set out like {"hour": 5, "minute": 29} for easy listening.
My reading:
{"hour": 11, "minute": 33}
